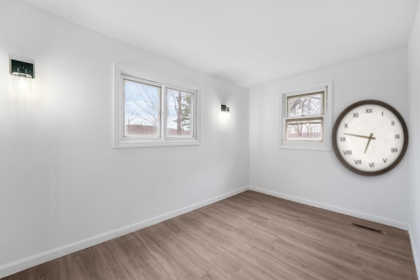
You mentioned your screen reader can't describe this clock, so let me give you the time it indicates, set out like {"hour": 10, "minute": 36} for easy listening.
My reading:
{"hour": 6, "minute": 47}
